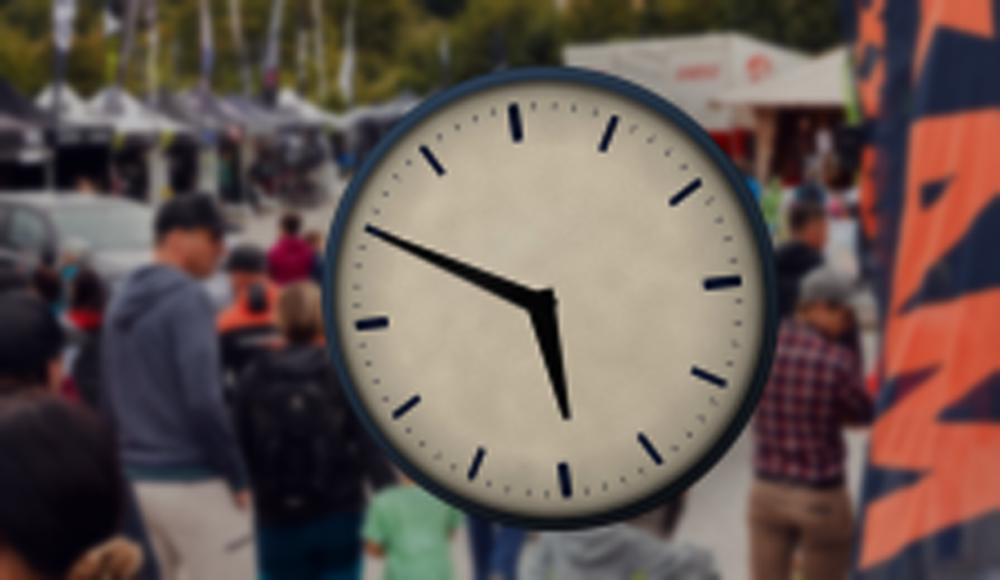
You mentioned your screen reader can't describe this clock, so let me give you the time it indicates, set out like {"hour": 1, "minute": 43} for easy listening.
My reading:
{"hour": 5, "minute": 50}
